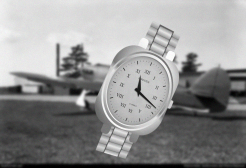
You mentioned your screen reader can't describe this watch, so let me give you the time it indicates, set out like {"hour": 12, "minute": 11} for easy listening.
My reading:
{"hour": 11, "minute": 18}
